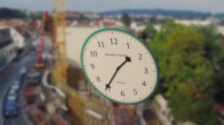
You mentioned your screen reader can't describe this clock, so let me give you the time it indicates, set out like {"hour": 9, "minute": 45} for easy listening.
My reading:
{"hour": 1, "minute": 36}
